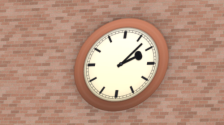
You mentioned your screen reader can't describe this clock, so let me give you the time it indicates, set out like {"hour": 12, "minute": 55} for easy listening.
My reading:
{"hour": 2, "minute": 7}
